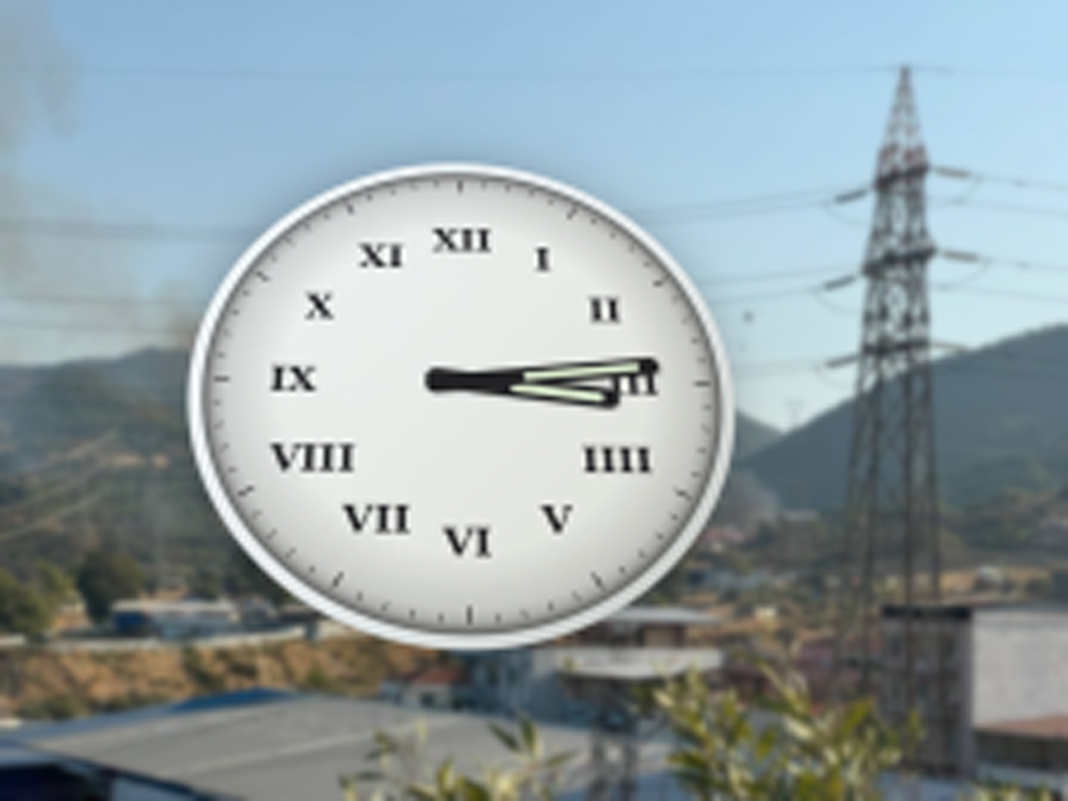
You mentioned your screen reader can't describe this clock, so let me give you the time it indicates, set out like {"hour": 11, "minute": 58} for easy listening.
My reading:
{"hour": 3, "minute": 14}
